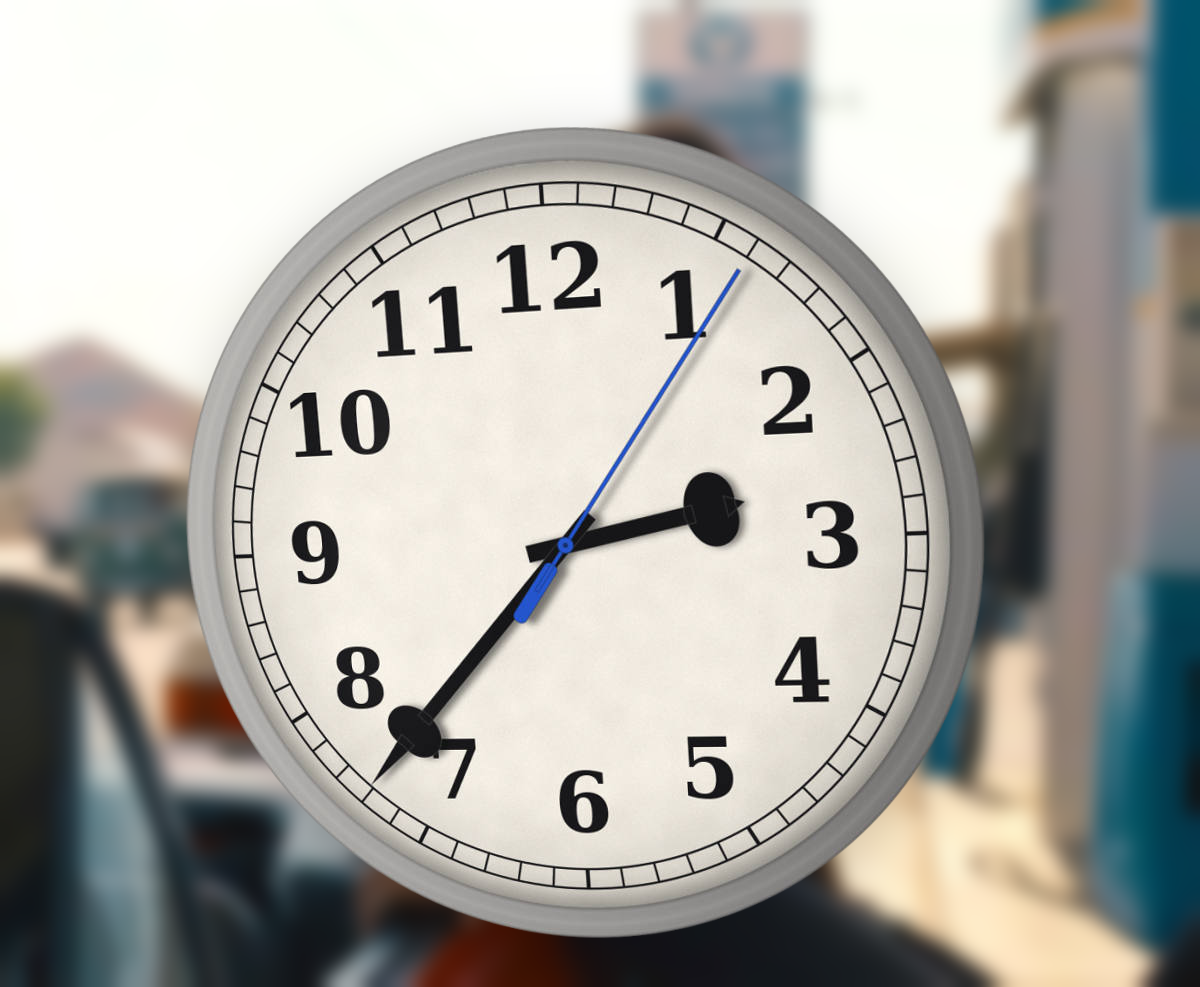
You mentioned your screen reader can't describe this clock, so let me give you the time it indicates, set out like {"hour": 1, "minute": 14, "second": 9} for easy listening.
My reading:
{"hour": 2, "minute": 37, "second": 6}
